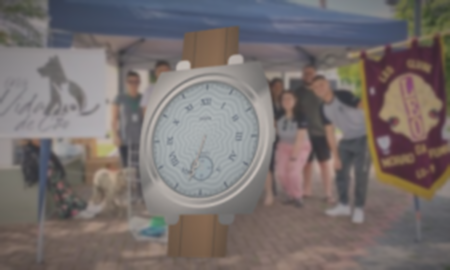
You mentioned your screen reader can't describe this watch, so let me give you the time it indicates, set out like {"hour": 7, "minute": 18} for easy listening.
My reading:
{"hour": 6, "minute": 33}
